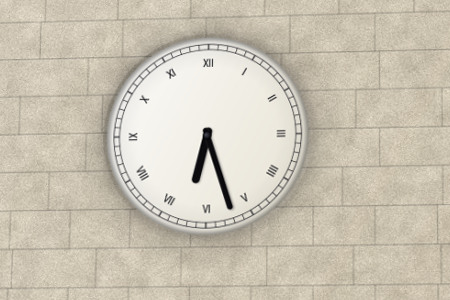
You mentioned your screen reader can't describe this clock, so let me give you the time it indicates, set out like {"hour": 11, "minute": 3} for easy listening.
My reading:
{"hour": 6, "minute": 27}
